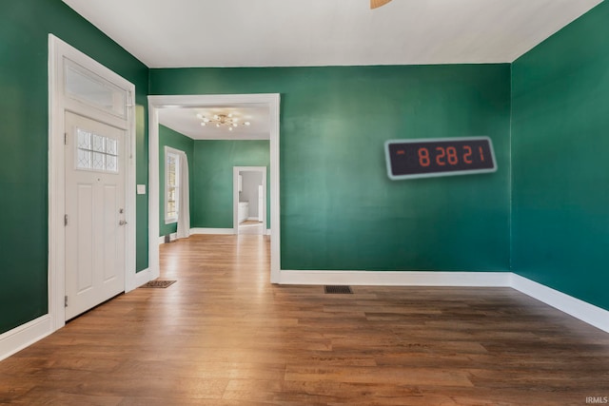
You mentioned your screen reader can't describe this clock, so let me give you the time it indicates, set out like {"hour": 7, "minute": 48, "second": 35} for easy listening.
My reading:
{"hour": 8, "minute": 28, "second": 21}
